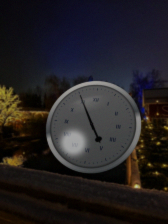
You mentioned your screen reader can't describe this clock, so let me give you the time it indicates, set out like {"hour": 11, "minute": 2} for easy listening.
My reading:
{"hour": 4, "minute": 55}
